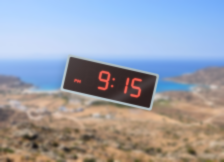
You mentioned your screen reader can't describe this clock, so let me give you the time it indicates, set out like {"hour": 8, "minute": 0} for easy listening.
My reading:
{"hour": 9, "minute": 15}
